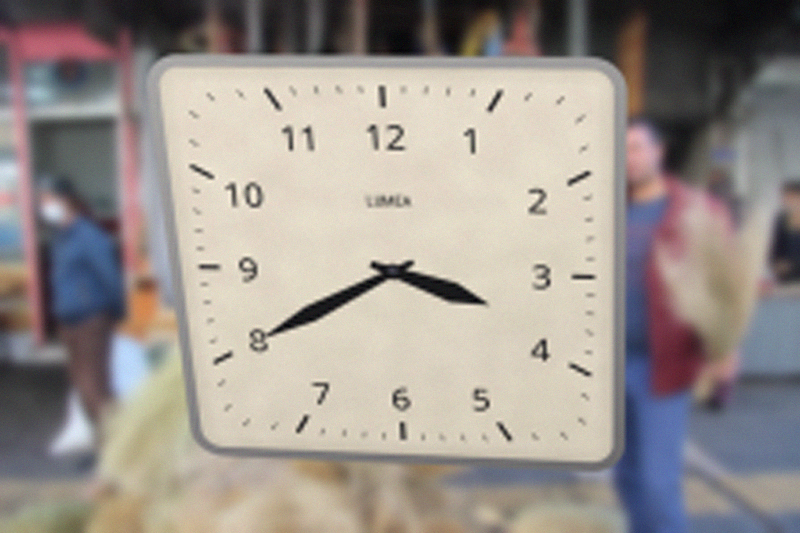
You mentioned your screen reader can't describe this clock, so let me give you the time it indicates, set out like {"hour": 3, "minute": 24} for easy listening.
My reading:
{"hour": 3, "minute": 40}
